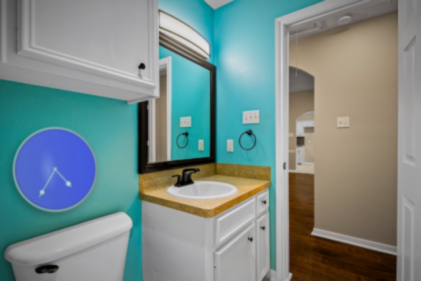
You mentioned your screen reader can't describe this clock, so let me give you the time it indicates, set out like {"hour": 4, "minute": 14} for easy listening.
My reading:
{"hour": 4, "minute": 35}
